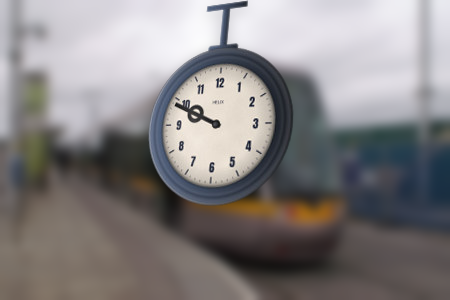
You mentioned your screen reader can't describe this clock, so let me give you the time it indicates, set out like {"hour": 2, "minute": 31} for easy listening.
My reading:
{"hour": 9, "minute": 49}
